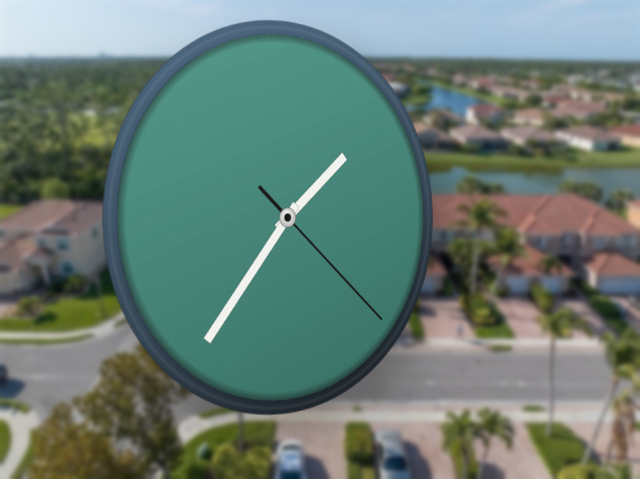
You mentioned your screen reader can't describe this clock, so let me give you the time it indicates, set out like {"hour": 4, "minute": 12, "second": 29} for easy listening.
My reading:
{"hour": 1, "minute": 36, "second": 22}
